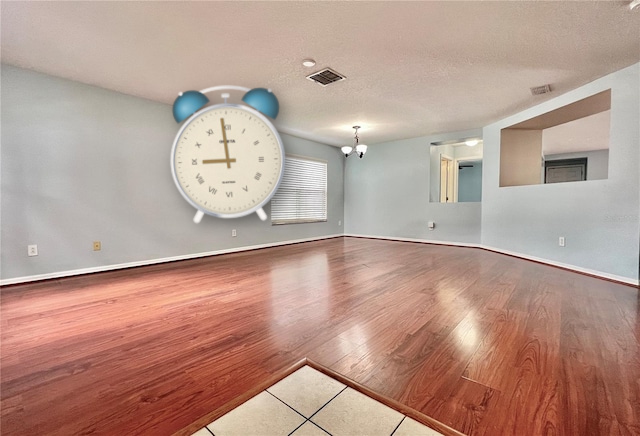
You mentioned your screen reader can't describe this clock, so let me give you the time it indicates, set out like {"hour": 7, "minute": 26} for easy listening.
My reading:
{"hour": 8, "minute": 59}
